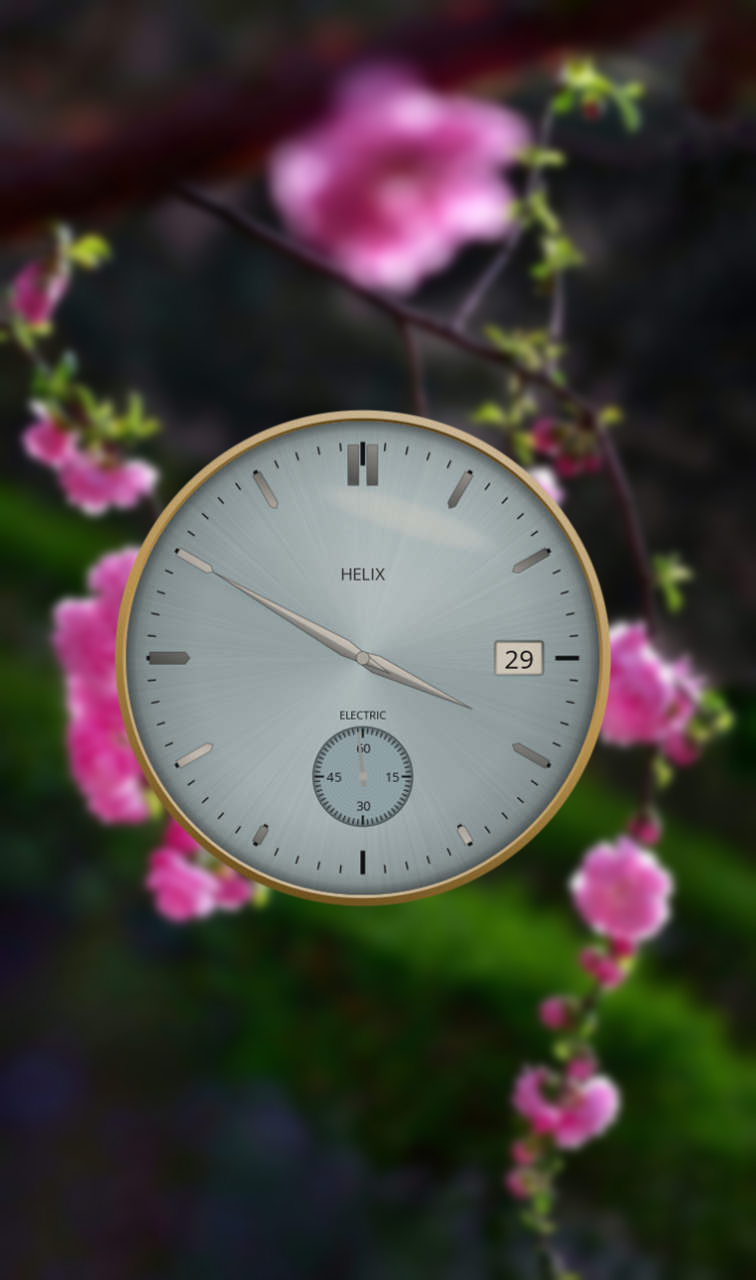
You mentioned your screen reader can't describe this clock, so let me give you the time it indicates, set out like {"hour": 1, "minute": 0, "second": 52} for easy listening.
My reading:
{"hour": 3, "minute": 49, "second": 59}
